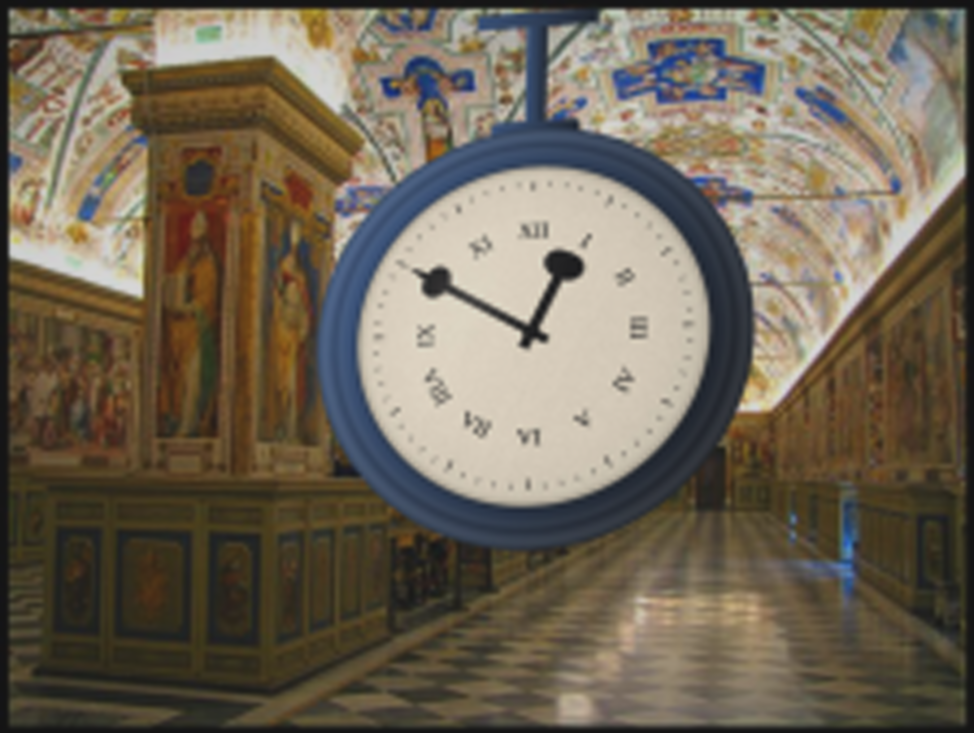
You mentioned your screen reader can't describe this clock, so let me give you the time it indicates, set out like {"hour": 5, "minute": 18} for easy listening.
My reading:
{"hour": 12, "minute": 50}
